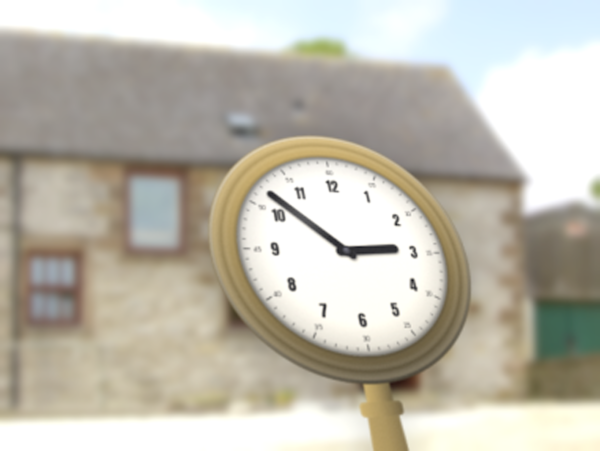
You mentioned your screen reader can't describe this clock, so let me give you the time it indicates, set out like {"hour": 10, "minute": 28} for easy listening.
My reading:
{"hour": 2, "minute": 52}
